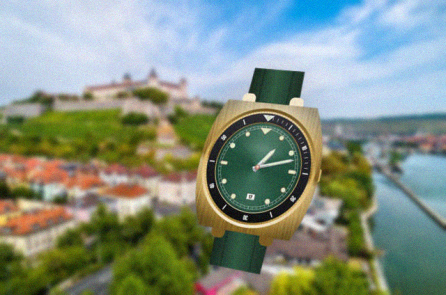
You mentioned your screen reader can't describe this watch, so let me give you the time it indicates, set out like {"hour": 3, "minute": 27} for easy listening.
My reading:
{"hour": 1, "minute": 12}
